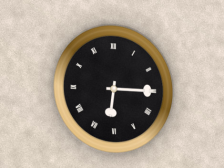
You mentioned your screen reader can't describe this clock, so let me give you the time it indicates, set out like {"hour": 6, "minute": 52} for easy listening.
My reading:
{"hour": 6, "minute": 15}
